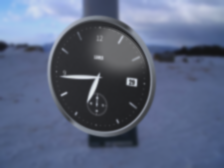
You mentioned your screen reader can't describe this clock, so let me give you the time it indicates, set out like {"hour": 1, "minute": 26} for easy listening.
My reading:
{"hour": 6, "minute": 44}
